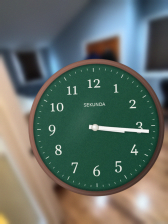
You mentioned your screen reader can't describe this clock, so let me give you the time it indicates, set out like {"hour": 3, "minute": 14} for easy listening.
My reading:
{"hour": 3, "minute": 16}
